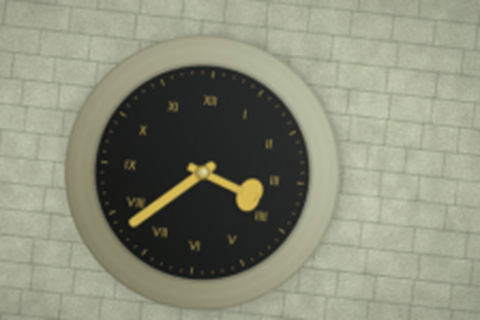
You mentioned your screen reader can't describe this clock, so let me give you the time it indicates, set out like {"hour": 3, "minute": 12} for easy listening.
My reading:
{"hour": 3, "minute": 38}
